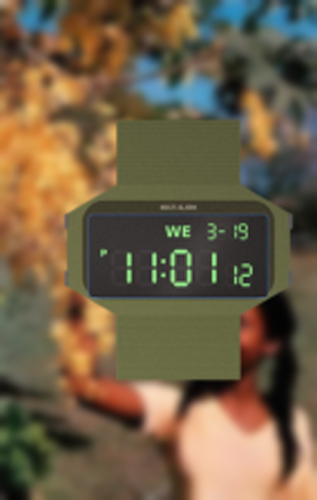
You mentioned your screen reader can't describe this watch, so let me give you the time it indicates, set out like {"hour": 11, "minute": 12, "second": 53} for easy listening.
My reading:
{"hour": 11, "minute": 1, "second": 12}
